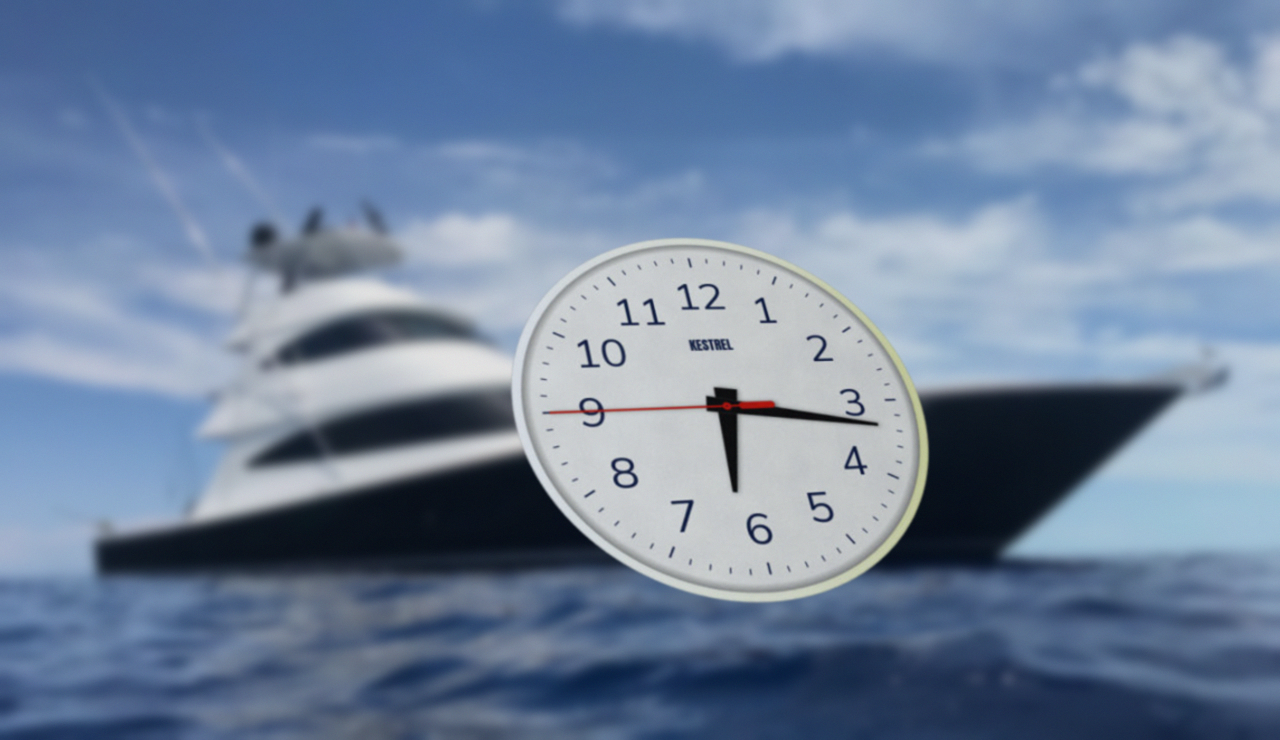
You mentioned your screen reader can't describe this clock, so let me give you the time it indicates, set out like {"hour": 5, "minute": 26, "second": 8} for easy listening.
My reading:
{"hour": 6, "minute": 16, "second": 45}
